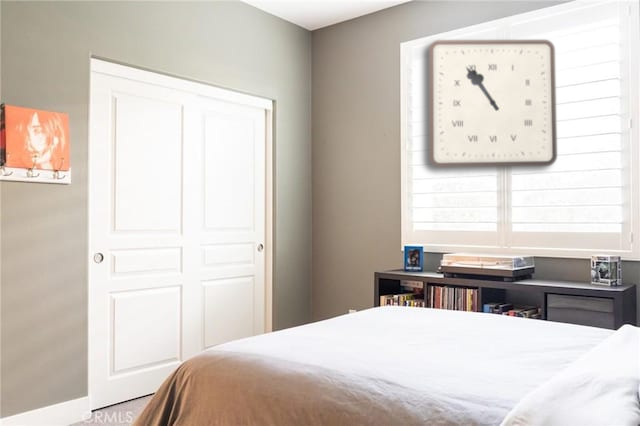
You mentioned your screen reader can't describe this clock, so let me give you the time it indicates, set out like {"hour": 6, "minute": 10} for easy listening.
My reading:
{"hour": 10, "minute": 54}
